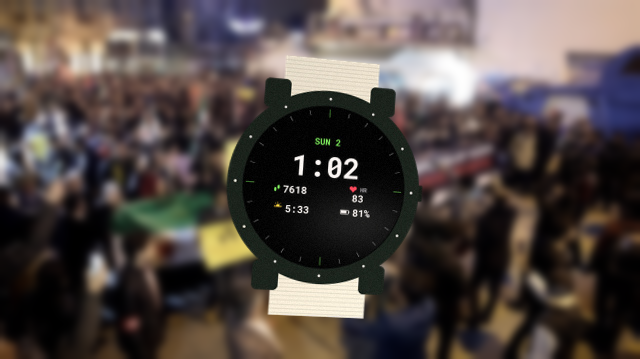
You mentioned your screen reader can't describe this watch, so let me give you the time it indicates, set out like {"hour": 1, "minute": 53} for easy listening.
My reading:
{"hour": 1, "minute": 2}
